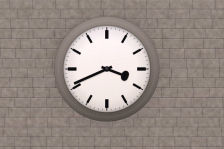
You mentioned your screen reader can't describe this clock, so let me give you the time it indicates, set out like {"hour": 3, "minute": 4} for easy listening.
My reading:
{"hour": 3, "minute": 41}
